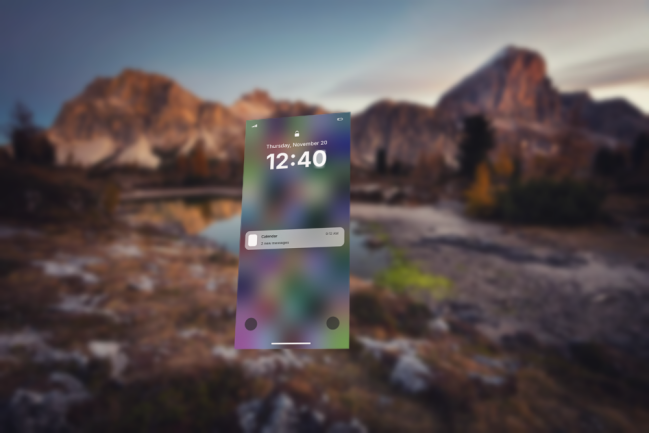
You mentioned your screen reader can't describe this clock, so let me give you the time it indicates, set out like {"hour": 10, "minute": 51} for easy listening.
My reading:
{"hour": 12, "minute": 40}
